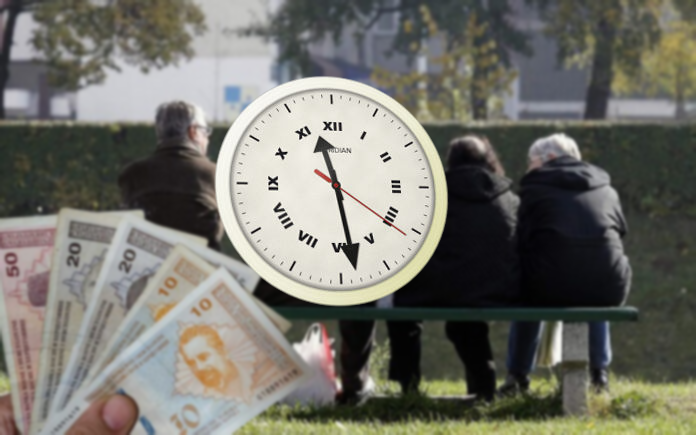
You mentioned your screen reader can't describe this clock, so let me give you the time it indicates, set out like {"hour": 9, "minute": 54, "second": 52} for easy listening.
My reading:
{"hour": 11, "minute": 28, "second": 21}
